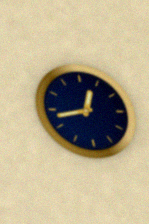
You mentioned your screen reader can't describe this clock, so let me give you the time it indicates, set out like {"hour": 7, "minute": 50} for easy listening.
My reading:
{"hour": 12, "minute": 43}
